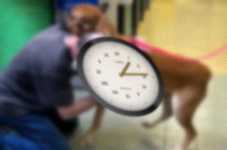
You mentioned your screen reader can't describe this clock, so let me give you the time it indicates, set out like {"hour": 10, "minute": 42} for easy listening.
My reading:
{"hour": 1, "minute": 14}
